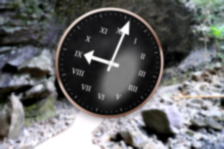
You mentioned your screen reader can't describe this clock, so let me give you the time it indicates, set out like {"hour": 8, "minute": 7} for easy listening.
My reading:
{"hour": 9, "minute": 1}
